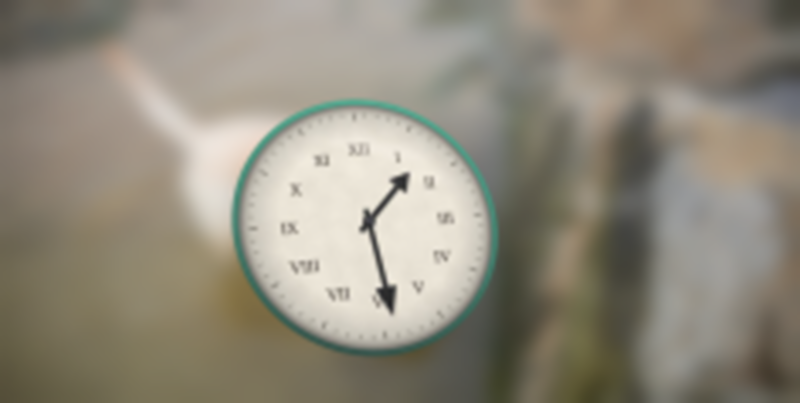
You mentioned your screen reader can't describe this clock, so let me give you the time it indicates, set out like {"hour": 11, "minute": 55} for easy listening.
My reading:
{"hour": 1, "minute": 29}
